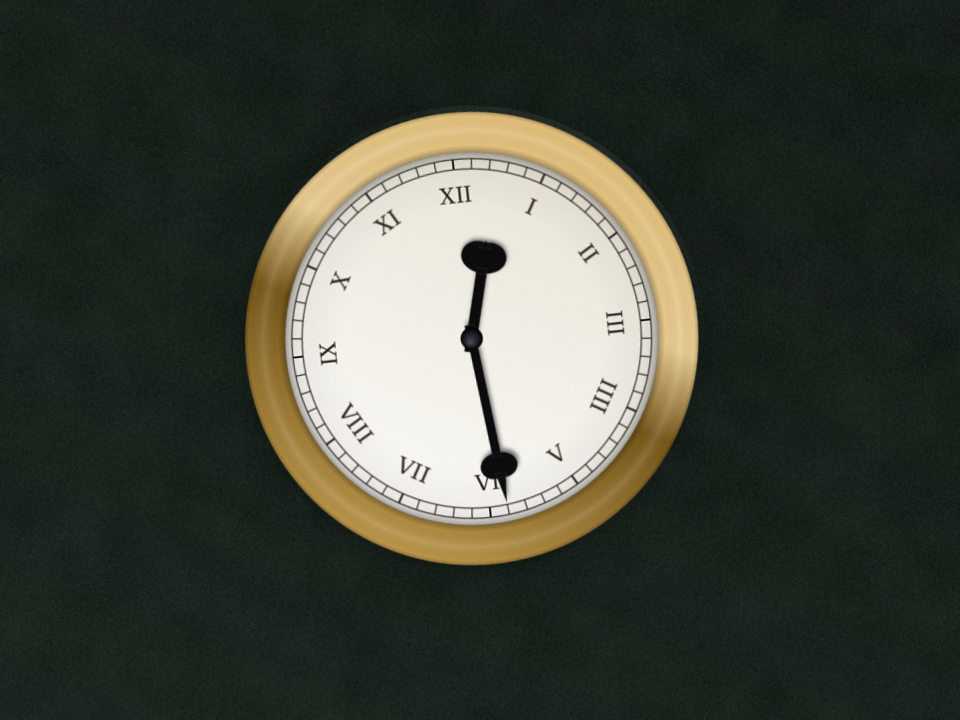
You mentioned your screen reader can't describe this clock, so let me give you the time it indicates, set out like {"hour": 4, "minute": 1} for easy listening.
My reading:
{"hour": 12, "minute": 29}
